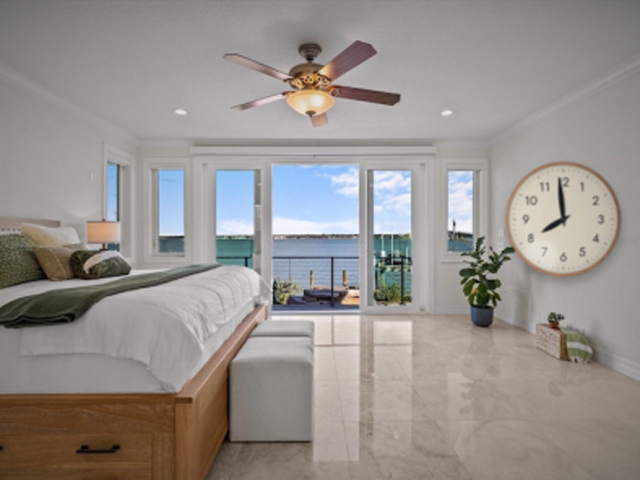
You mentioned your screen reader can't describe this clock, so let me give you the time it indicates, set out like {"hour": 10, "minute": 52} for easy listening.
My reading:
{"hour": 7, "minute": 59}
